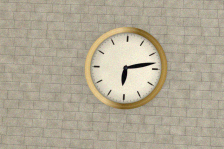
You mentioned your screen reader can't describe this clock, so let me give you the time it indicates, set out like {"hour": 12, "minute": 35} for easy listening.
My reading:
{"hour": 6, "minute": 13}
